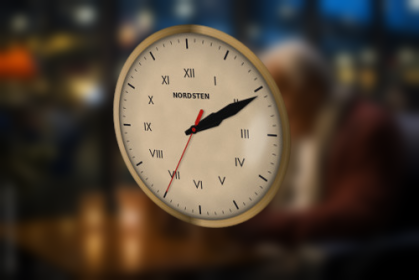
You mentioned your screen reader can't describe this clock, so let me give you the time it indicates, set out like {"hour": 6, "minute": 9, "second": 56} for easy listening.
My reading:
{"hour": 2, "minute": 10, "second": 35}
